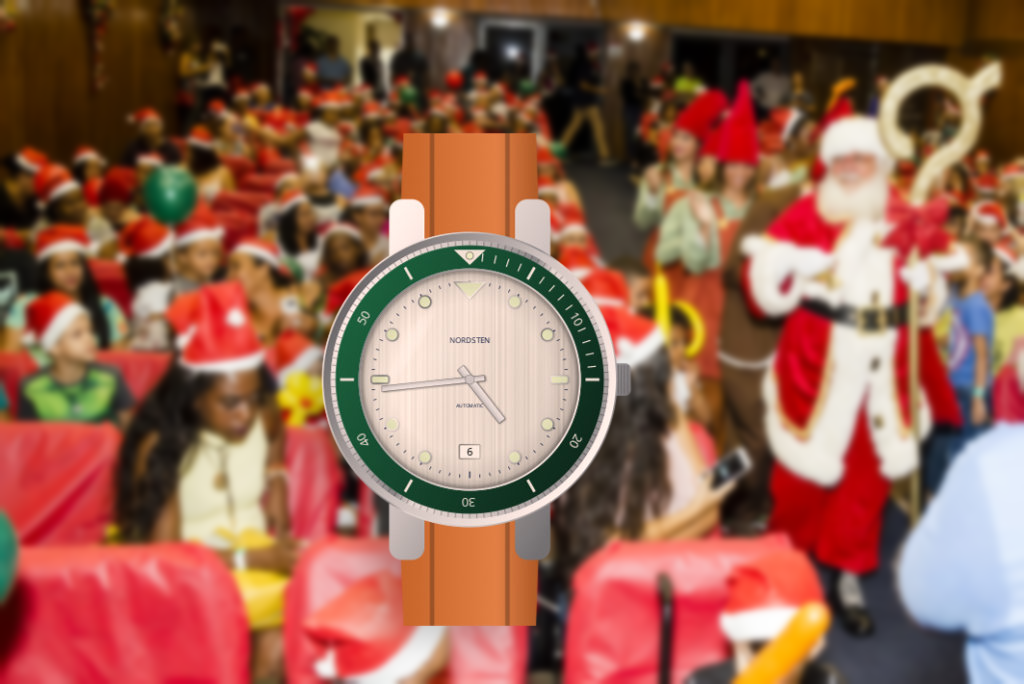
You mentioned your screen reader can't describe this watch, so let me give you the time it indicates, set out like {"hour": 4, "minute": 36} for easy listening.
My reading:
{"hour": 4, "minute": 44}
